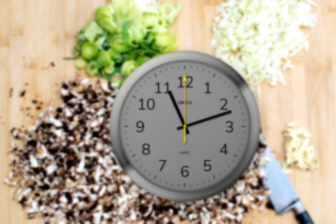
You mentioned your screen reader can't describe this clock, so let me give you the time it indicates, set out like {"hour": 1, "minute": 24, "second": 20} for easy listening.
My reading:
{"hour": 11, "minute": 12, "second": 0}
